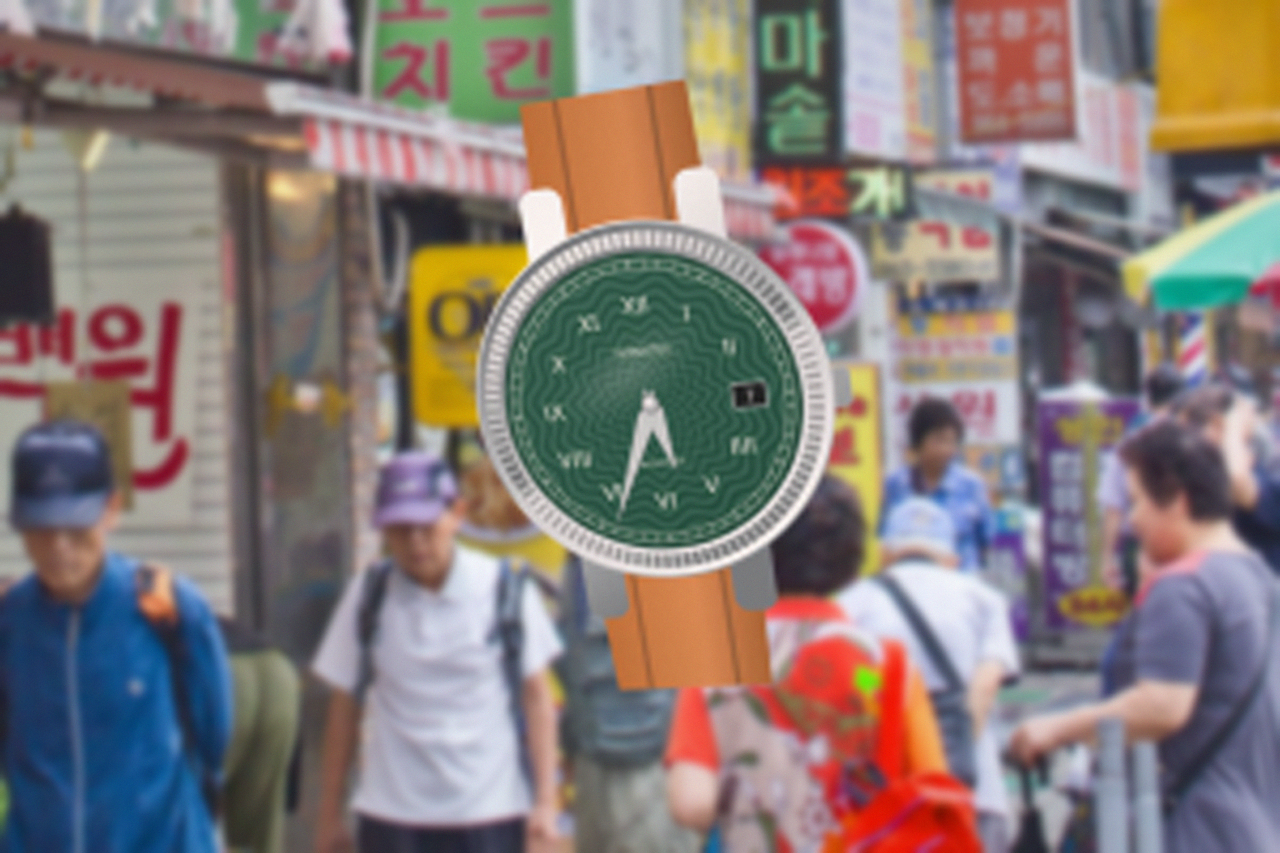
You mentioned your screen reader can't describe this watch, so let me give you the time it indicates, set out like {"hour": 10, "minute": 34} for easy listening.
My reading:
{"hour": 5, "minute": 34}
